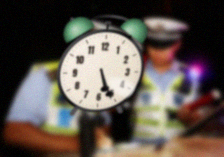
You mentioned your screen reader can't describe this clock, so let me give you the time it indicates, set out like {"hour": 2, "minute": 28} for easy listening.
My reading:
{"hour": 5, "minute": 26}
